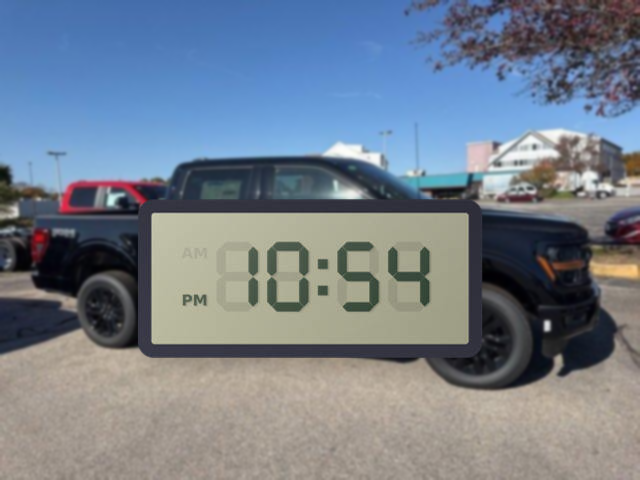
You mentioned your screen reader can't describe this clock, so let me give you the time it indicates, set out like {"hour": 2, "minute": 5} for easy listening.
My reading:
{"hour": 10, "minute": 54}
